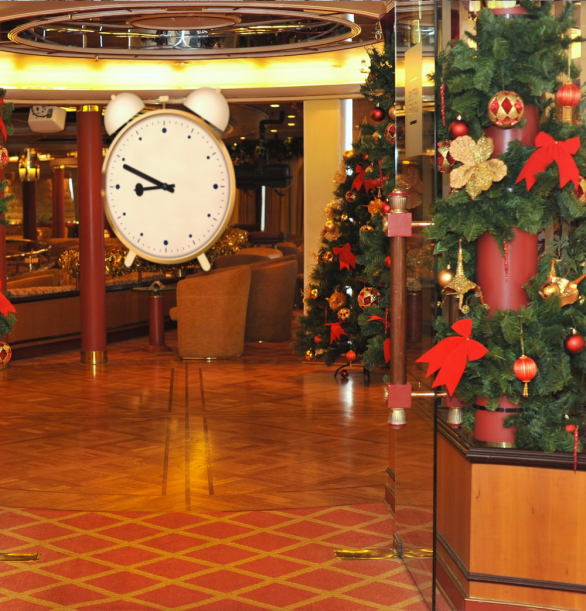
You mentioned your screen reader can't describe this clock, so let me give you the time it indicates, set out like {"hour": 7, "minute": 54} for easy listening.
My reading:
{"hour": 8, "minute": 49}
